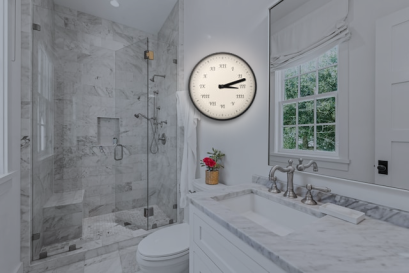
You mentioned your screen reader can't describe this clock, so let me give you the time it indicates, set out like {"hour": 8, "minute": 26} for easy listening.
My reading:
{"hour": 3, "minute": 12}
